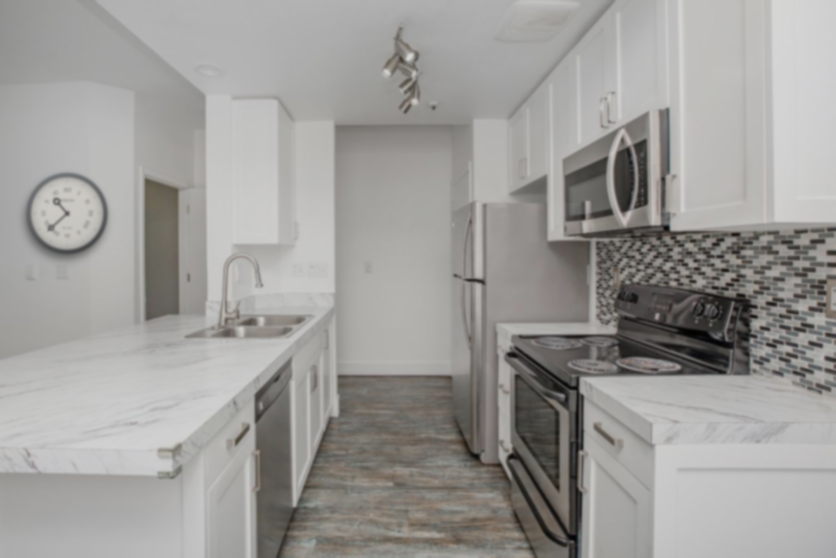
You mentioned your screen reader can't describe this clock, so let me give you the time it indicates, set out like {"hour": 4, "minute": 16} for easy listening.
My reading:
{"hour": 10, "minute": 38}
